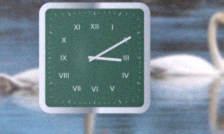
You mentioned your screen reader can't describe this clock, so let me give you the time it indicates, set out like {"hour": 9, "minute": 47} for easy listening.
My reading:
{"hour": 3, "minute": 10}
